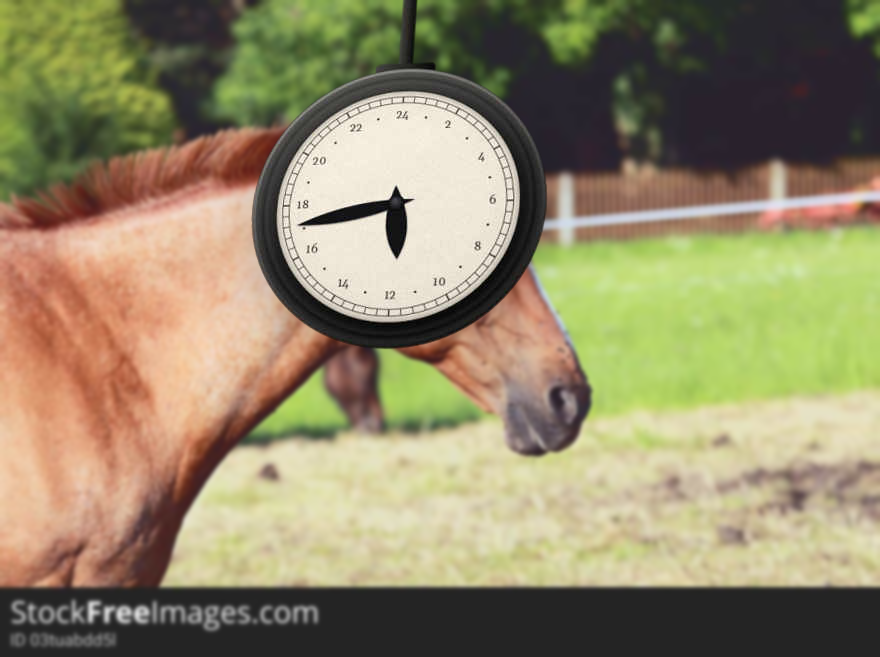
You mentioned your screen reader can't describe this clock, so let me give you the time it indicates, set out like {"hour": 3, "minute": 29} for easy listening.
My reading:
{"hour": 11, "minute": 43}
